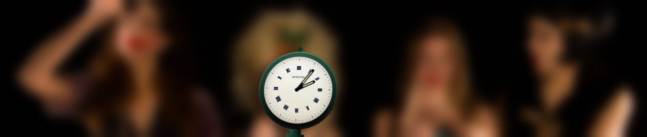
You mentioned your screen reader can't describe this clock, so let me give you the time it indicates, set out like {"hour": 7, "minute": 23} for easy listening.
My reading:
{"hour": 2, "minute": 6}
